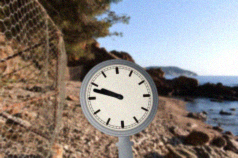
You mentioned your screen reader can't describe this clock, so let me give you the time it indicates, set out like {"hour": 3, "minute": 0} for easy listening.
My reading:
{"hour": 9, "minute": 48}
